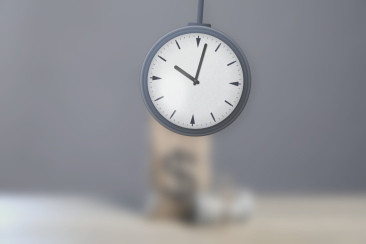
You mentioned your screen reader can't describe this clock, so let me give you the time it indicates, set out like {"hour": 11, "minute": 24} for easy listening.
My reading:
{"hour": 10, "minute": 2}
